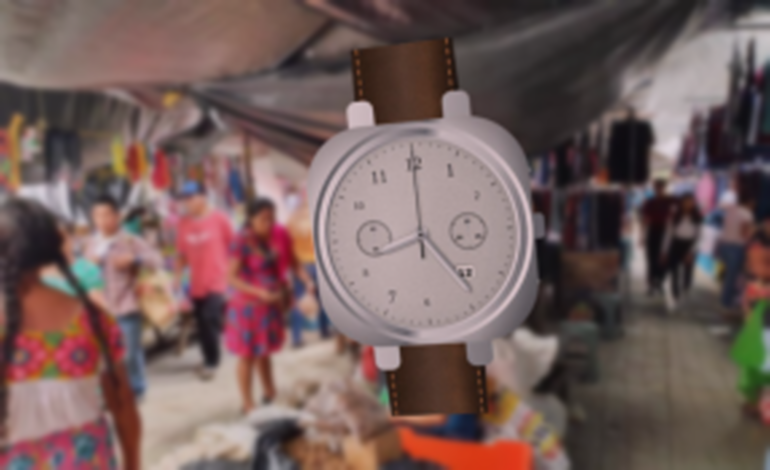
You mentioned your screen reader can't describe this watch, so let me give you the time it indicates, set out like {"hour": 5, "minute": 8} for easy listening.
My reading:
{"hour": 8, "minute": 24}
